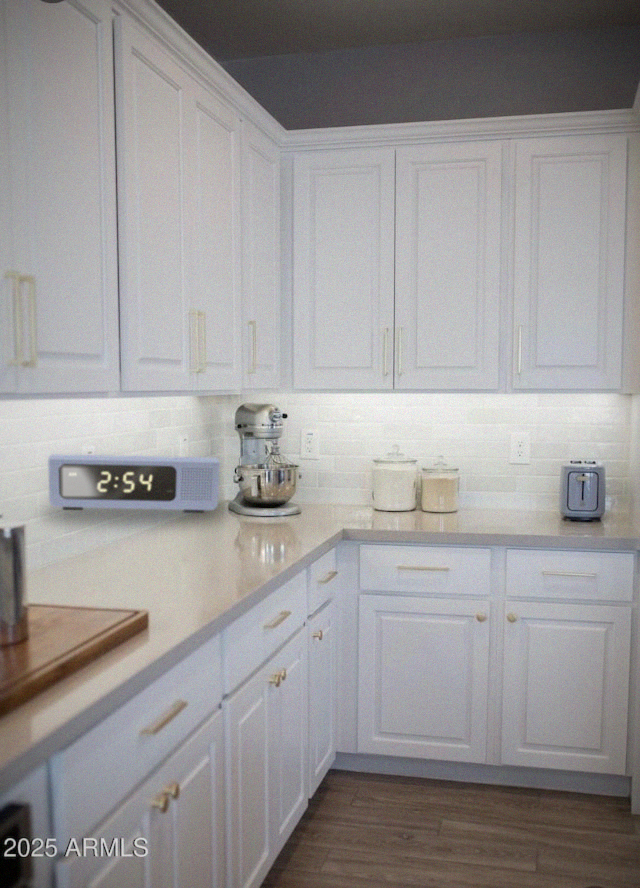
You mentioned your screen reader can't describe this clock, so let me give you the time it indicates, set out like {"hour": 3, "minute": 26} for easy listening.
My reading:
{"hour": 2, "minute": 54}
